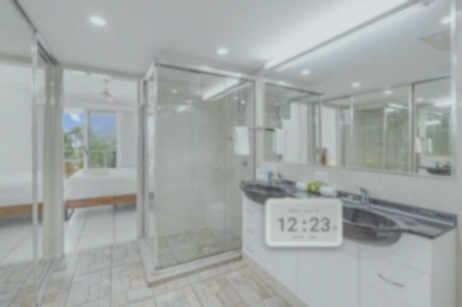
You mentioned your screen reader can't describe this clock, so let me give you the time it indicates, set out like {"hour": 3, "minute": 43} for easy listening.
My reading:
{"hour": 12, "minute": 23}
